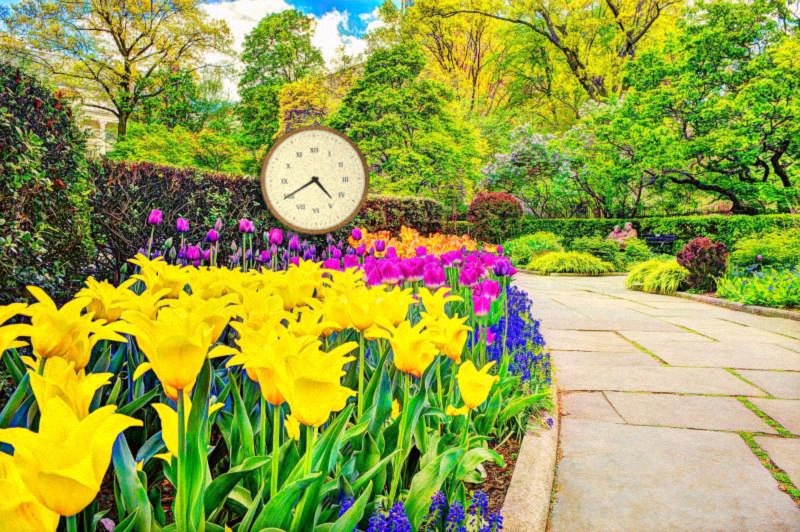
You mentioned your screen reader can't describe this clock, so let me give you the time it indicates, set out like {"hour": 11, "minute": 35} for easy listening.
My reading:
{"hour": 4, "minute": 40}
